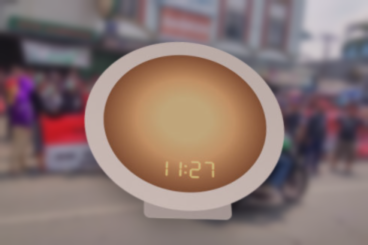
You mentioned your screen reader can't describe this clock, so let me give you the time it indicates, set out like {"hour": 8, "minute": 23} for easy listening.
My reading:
{"hour": 11, "minute": 27}
